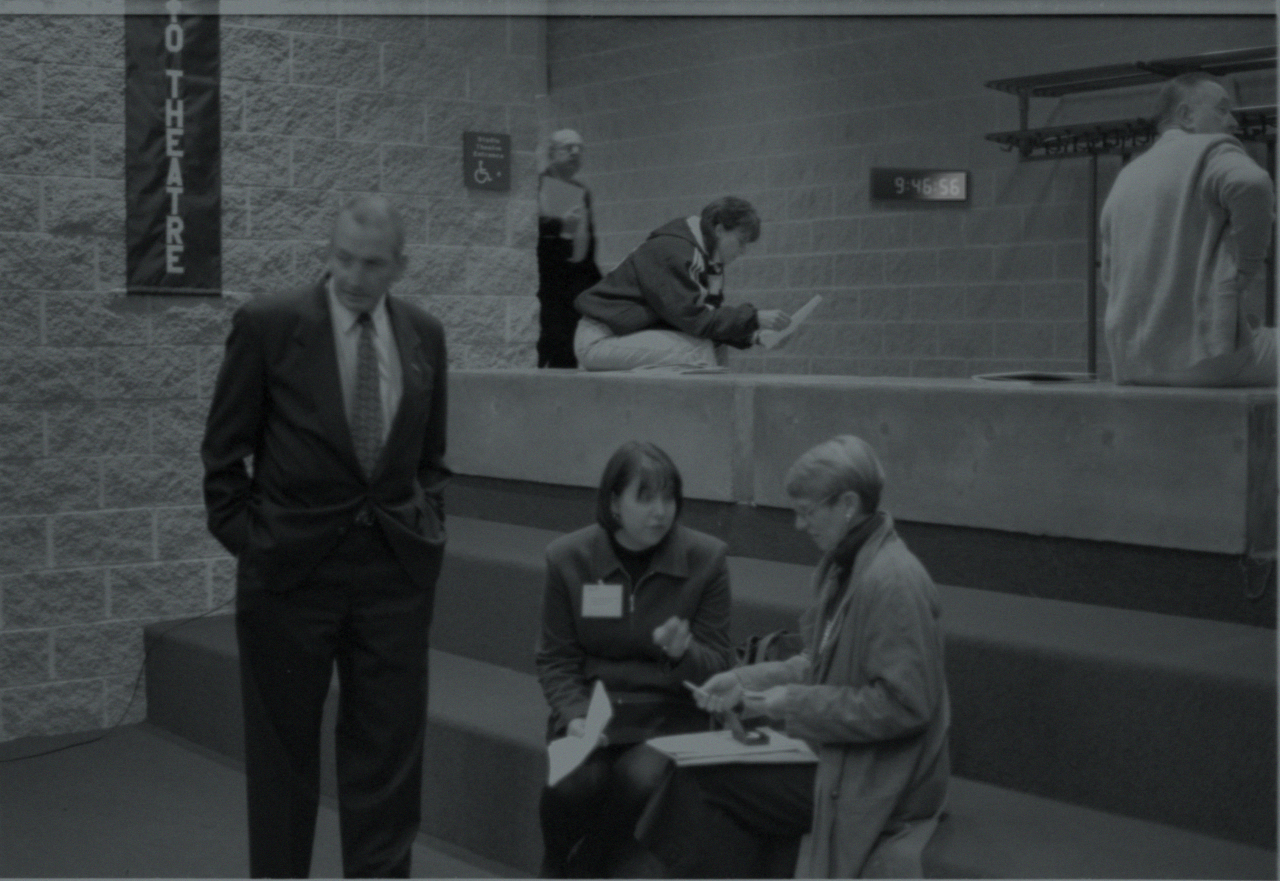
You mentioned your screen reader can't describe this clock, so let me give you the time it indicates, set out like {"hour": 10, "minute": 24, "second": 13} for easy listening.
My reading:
{"hour": 9, "minute": 46, "second": 56}
